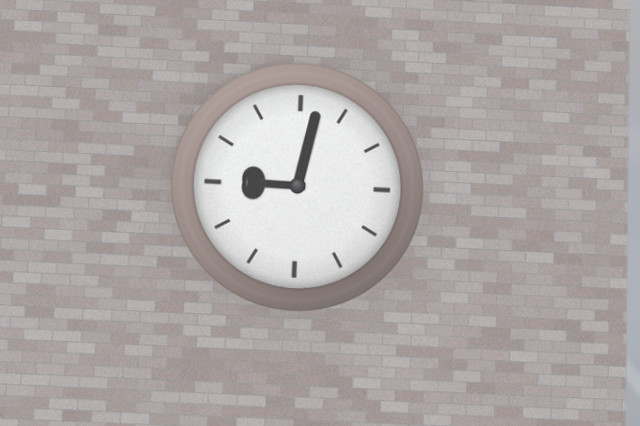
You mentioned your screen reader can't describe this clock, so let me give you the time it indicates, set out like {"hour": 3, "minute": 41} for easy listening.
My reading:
{"hour": 9, "minute": 2}
